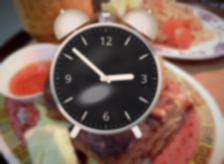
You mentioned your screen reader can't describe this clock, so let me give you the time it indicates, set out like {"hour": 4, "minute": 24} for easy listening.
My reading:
{"hour": 2, "minute": 52}
